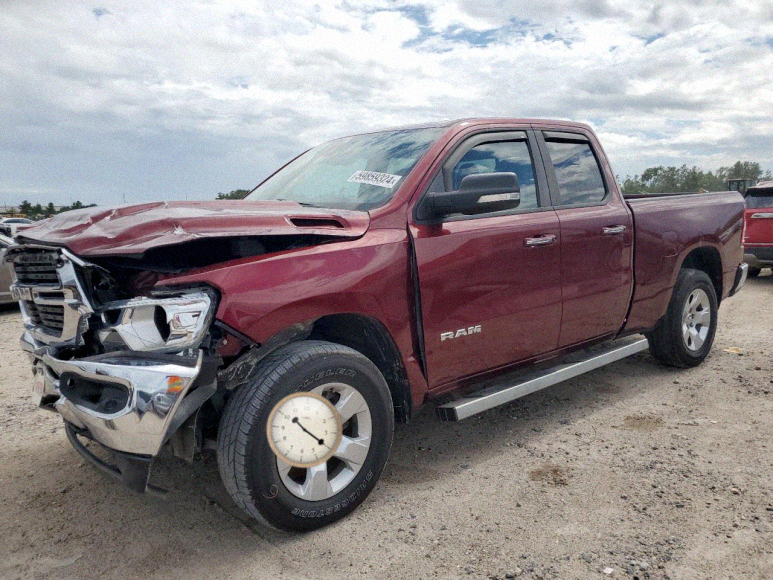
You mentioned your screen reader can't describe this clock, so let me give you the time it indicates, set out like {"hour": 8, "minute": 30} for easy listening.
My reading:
{"hour": 10, "minute": 20}
